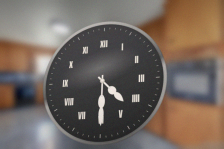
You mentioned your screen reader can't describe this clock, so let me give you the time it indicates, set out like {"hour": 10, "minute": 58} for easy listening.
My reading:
{"hour": 4, "minute": 30}
